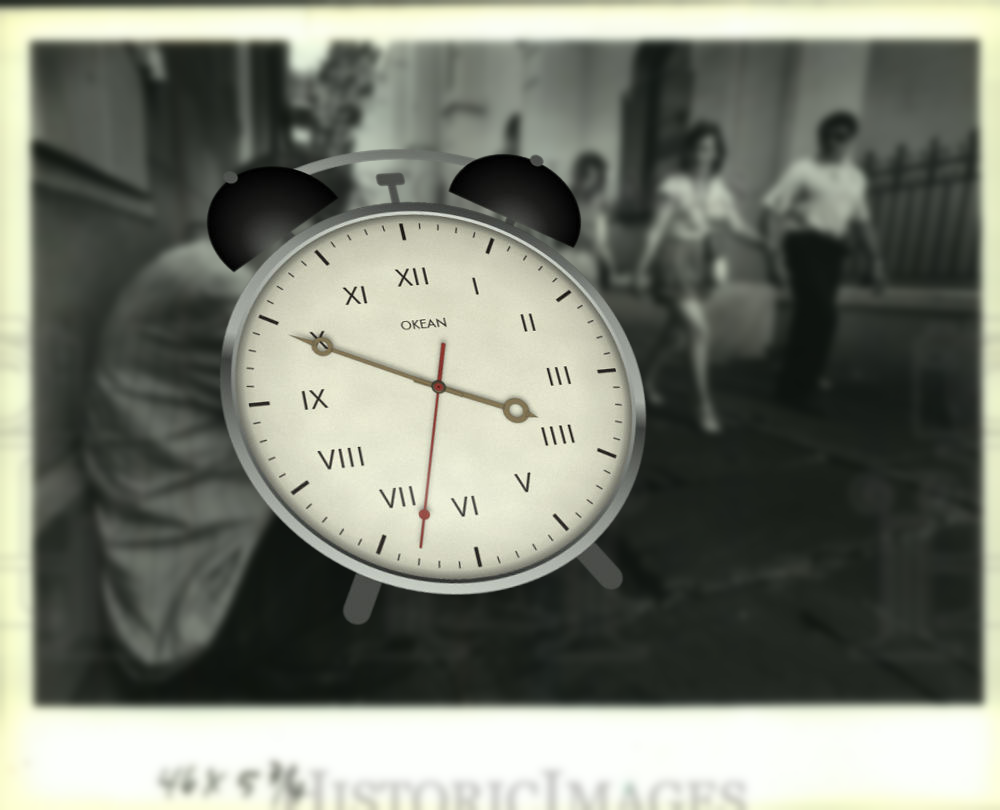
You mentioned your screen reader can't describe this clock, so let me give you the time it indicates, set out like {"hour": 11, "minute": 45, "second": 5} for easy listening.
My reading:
{"hour": 3, "minute": 49, "second": 33}
